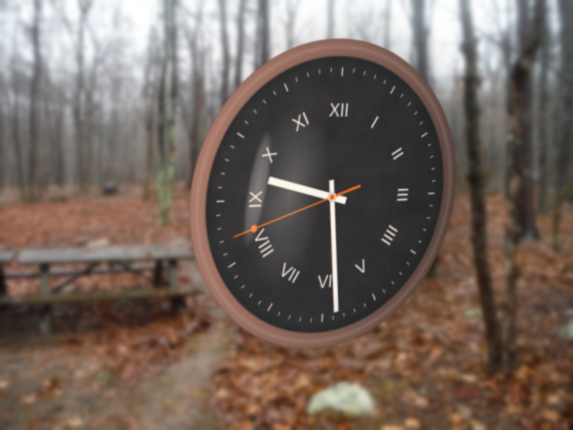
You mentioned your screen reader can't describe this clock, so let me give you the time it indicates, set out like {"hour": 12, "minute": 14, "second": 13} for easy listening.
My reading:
{"hour": 9, "minute": 28, "second": 42}
